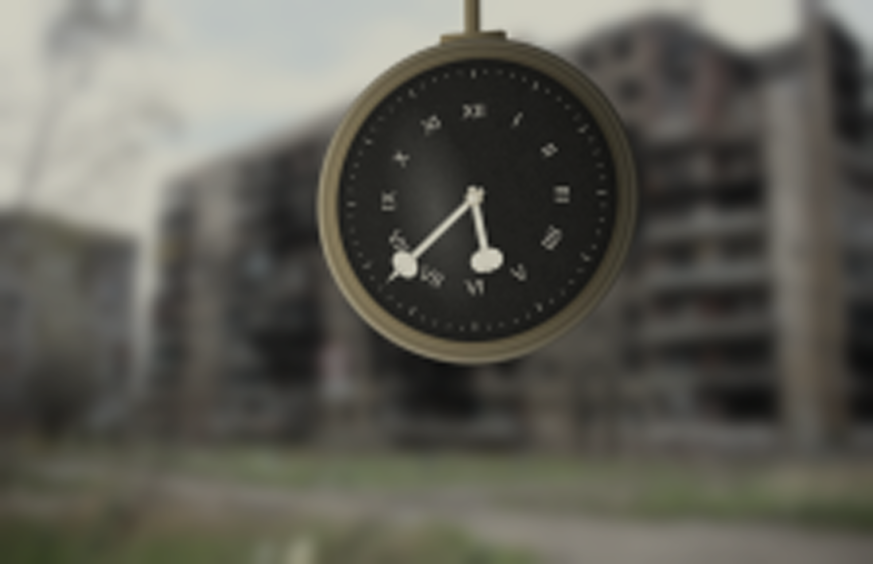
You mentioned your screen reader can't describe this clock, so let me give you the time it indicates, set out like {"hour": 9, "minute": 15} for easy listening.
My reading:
{"hour": 5, "minute": 38}
